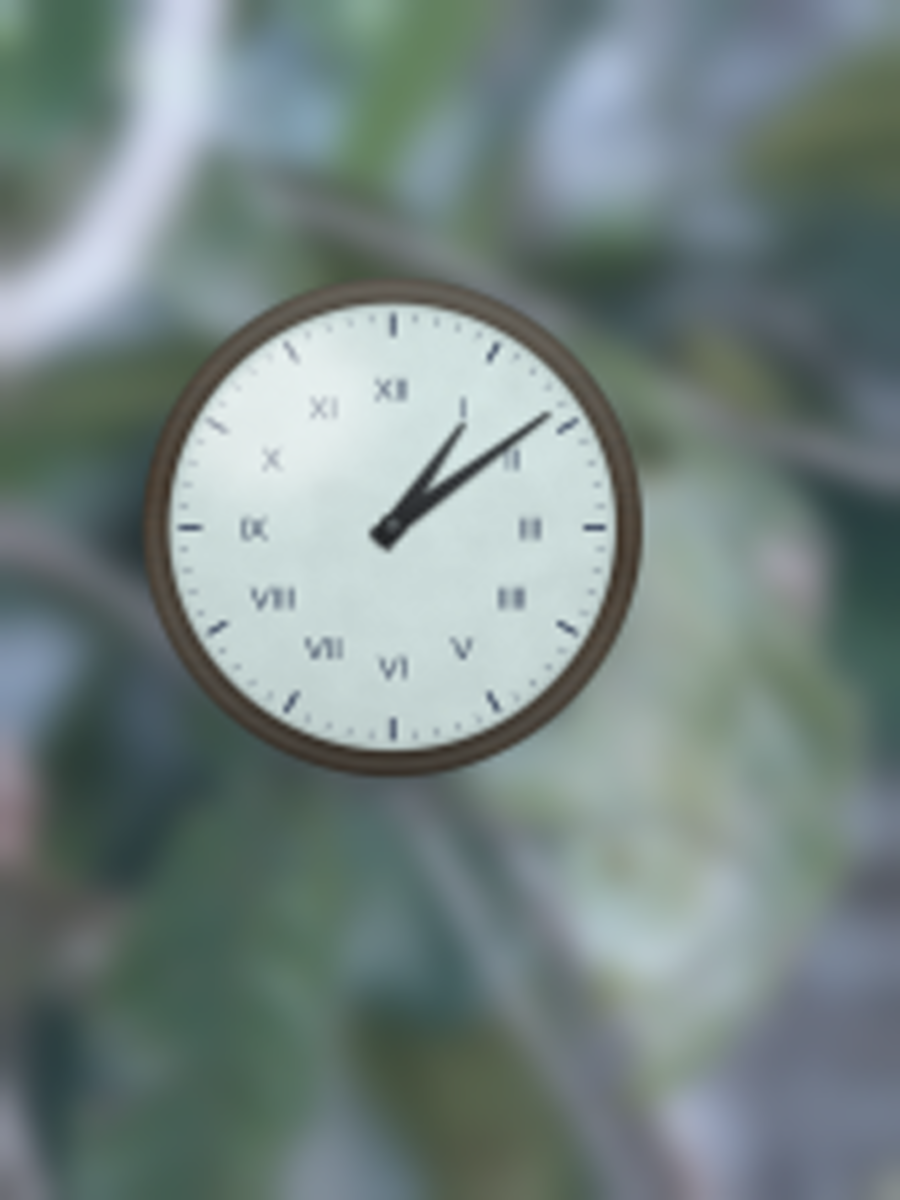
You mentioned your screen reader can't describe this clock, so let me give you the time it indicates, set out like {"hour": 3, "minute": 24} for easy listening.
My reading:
{"hour": 1, "minute": 9}
